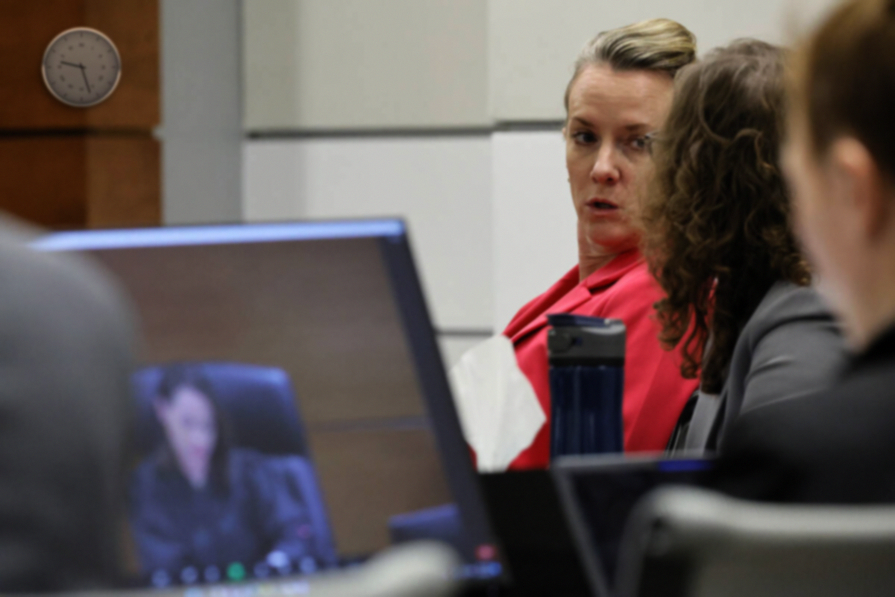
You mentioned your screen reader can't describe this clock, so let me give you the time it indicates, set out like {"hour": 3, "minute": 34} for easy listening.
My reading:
{"hour": 9, "minute": 27}
